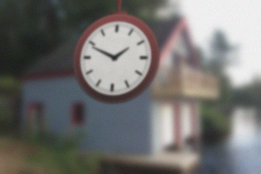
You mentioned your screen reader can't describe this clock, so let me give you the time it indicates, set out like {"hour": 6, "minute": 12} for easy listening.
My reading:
{"hour": 1, "minute": 49}
